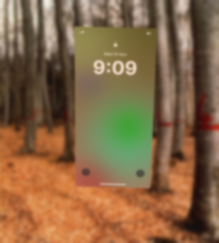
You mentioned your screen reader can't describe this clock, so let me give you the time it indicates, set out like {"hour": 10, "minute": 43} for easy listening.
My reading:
{"hour": 9, "minute": 9}
